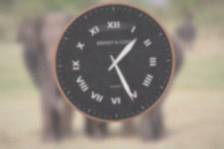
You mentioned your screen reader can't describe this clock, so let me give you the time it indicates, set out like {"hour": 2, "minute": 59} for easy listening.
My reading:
{"hour": 1, "minute": 26}
